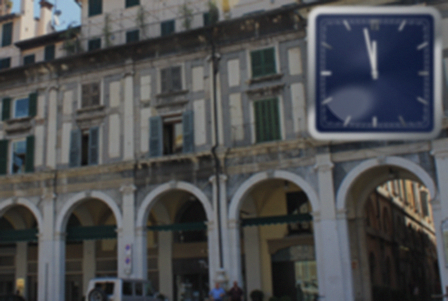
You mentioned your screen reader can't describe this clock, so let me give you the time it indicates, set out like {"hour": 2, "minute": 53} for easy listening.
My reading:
{"hour": 11, "minute": 58}
